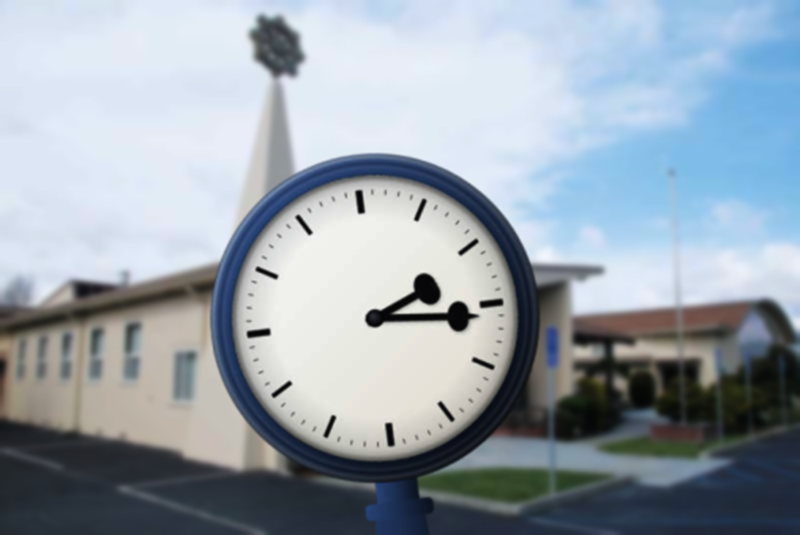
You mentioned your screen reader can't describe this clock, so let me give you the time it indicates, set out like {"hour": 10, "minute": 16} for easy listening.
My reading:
{"hour": 2, "minute": 16}
